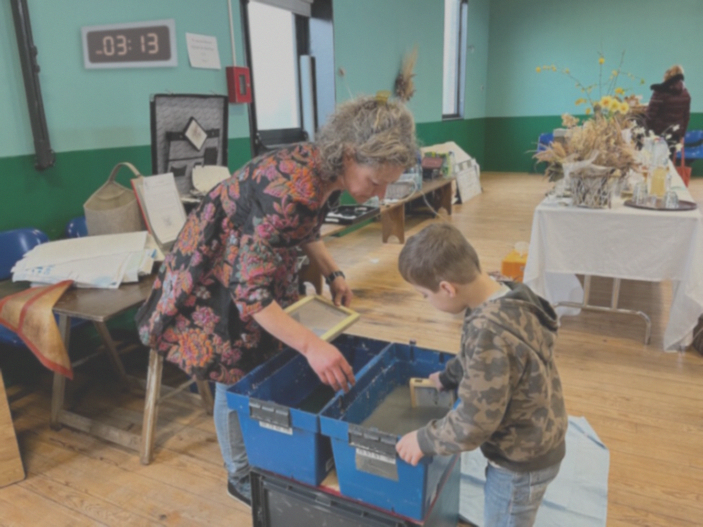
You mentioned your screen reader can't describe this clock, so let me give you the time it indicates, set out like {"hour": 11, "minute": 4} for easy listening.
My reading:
{"hour": 3, "minute": 13}
